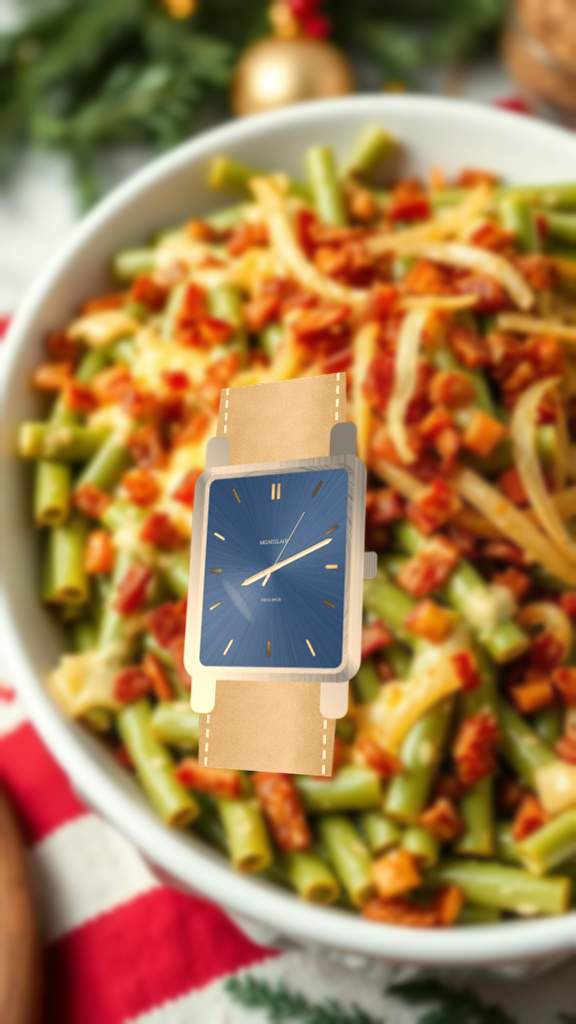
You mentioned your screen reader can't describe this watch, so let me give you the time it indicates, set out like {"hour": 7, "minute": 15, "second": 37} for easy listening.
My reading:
{"hour": 8, "minute": 11, "second": 5}
